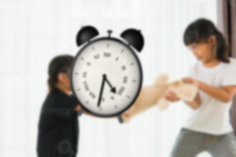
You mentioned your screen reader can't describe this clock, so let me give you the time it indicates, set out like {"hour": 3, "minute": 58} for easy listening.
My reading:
{"hour": 4, "minute": 31}
